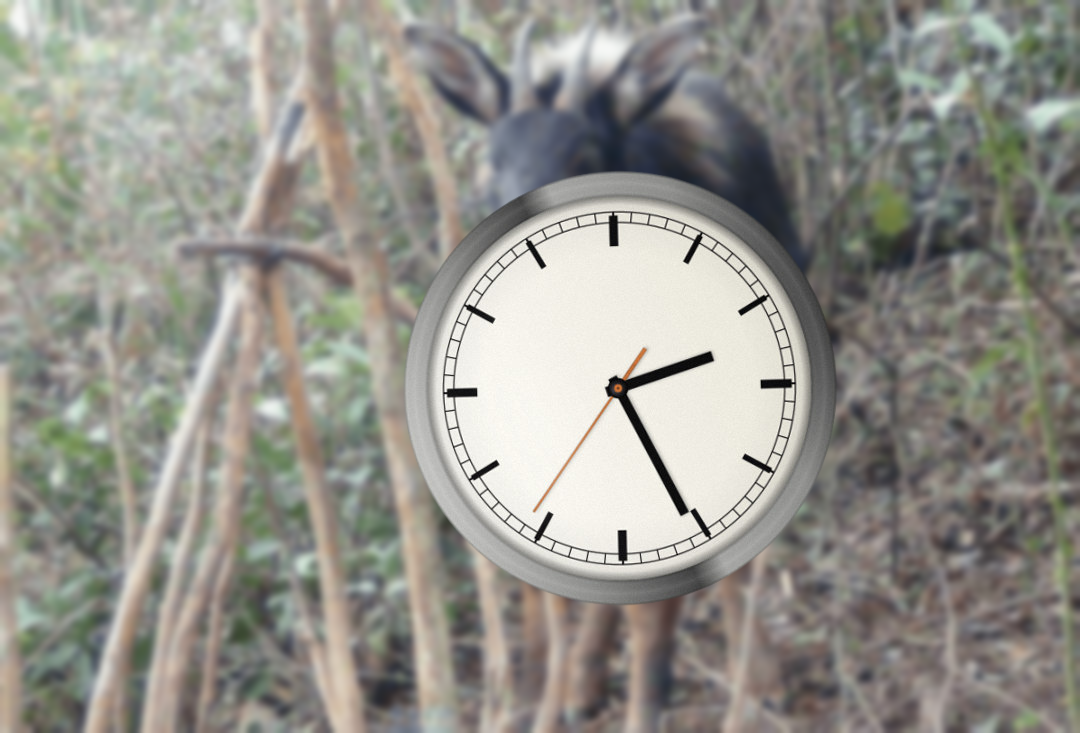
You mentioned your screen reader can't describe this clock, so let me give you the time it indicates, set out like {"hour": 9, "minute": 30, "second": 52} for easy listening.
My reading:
{"hour": 2, "minute": 25, "second": 36}
